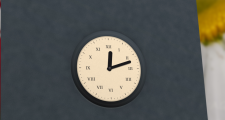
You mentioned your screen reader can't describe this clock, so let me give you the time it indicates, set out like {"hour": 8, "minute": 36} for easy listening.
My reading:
{"hour": 12, "minute": 12}
